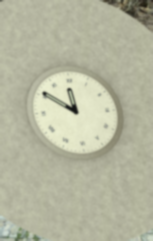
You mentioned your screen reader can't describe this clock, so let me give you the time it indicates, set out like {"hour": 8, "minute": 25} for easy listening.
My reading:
{"hour": 11, "minute": 51}
